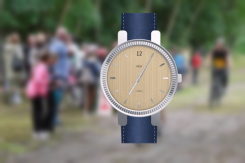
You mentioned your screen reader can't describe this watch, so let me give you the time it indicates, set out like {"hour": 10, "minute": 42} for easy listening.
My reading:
{"hour": 7, "minute": 5}
